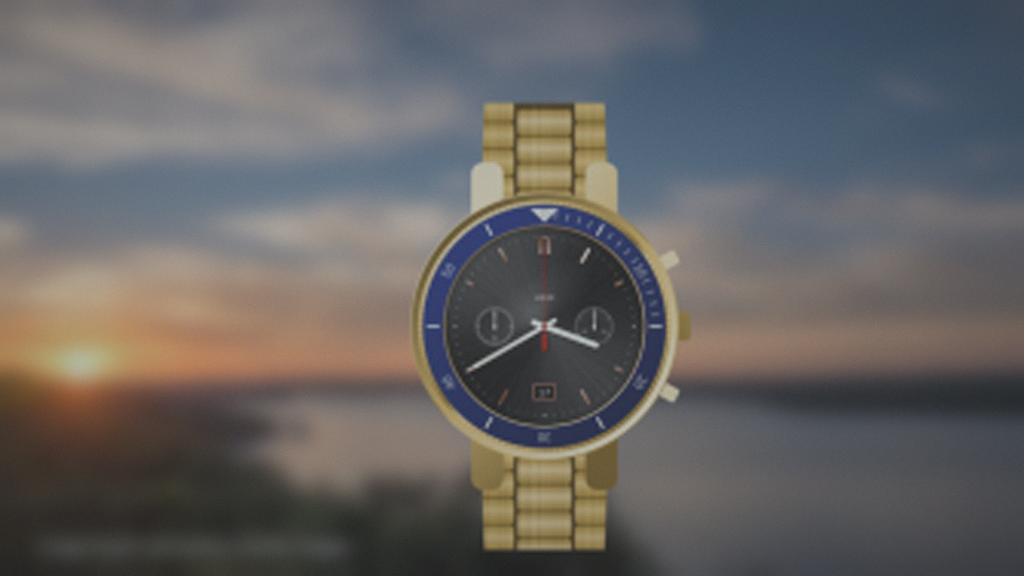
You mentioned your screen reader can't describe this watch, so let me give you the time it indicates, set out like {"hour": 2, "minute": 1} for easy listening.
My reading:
{"hour": 3, "minute": 40}
